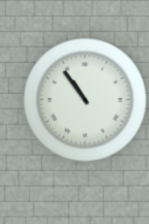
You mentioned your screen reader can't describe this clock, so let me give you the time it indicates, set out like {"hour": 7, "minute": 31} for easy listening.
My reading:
{"hour": 10, "minute": 54}
